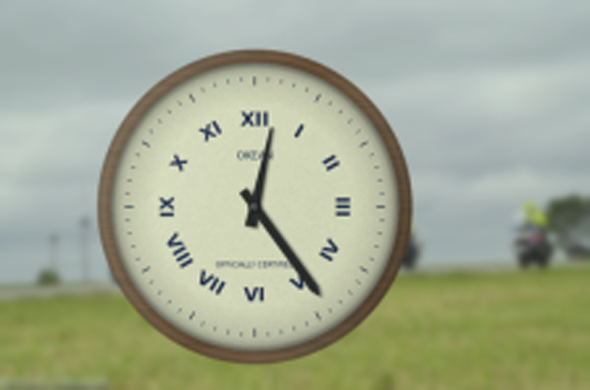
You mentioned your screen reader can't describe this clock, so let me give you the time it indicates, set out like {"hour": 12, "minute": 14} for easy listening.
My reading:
{"hour": 12, "minute": 24}
